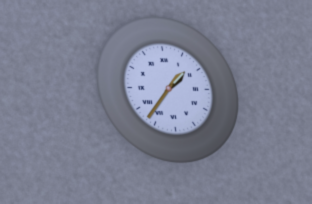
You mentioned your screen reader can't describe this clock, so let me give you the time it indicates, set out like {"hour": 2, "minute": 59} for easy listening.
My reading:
{"hour": 1, "minute": 37}
